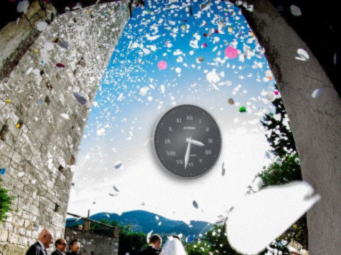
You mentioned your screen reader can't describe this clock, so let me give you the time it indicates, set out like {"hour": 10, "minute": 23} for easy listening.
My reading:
{"hour": 3, "minute": 32}
